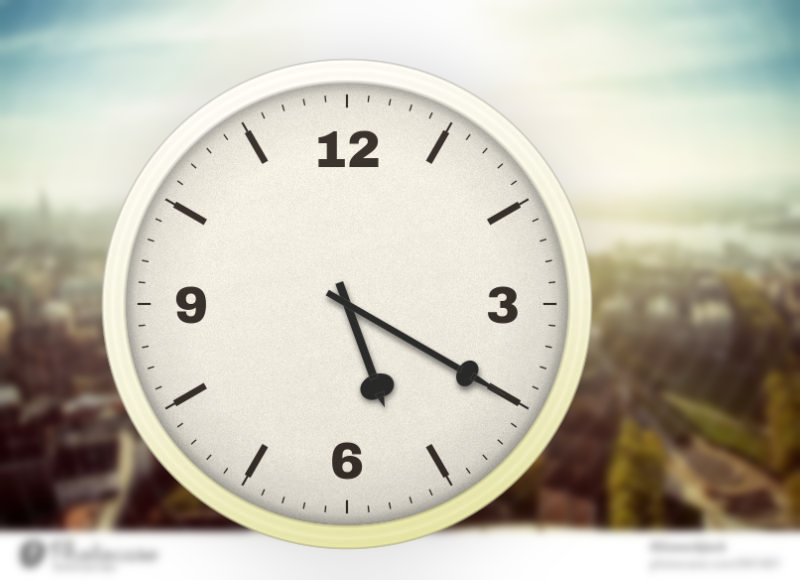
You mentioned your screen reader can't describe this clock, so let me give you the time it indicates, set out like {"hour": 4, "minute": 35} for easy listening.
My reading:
{"hour": 5, "minute": 20}
